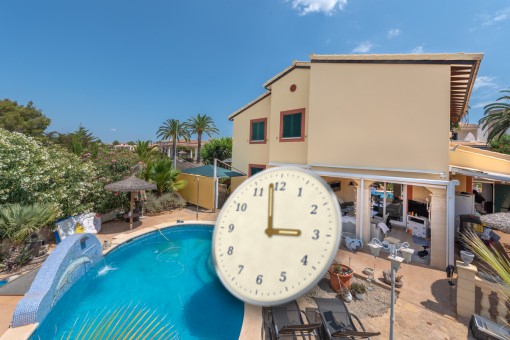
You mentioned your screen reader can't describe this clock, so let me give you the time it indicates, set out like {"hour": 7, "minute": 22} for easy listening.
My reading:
{"hour": 2, "minute": 58}
